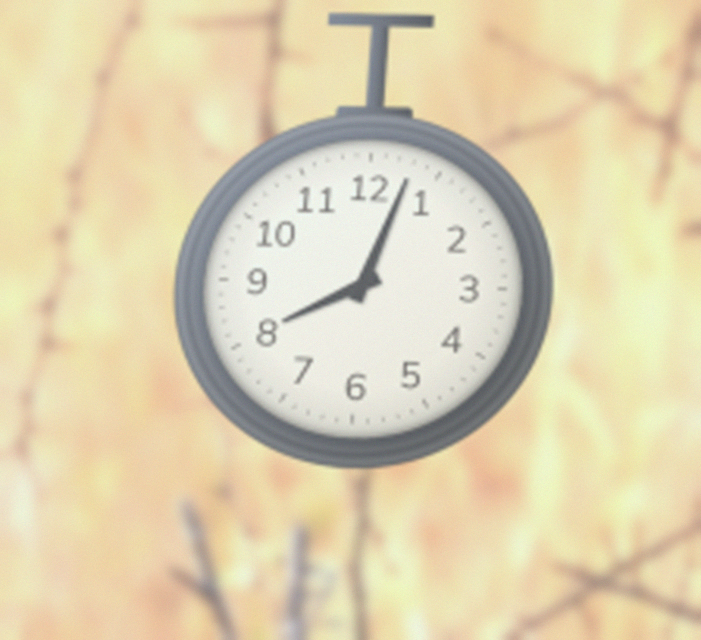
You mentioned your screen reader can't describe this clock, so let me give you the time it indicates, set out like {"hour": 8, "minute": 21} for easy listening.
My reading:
{"hour": 8, "minute": 3}
